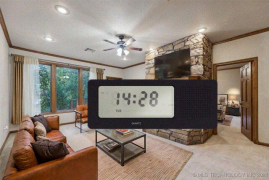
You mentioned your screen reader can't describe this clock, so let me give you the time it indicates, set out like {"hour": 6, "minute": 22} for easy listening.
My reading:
{"hour": 14, "minute": 28}
